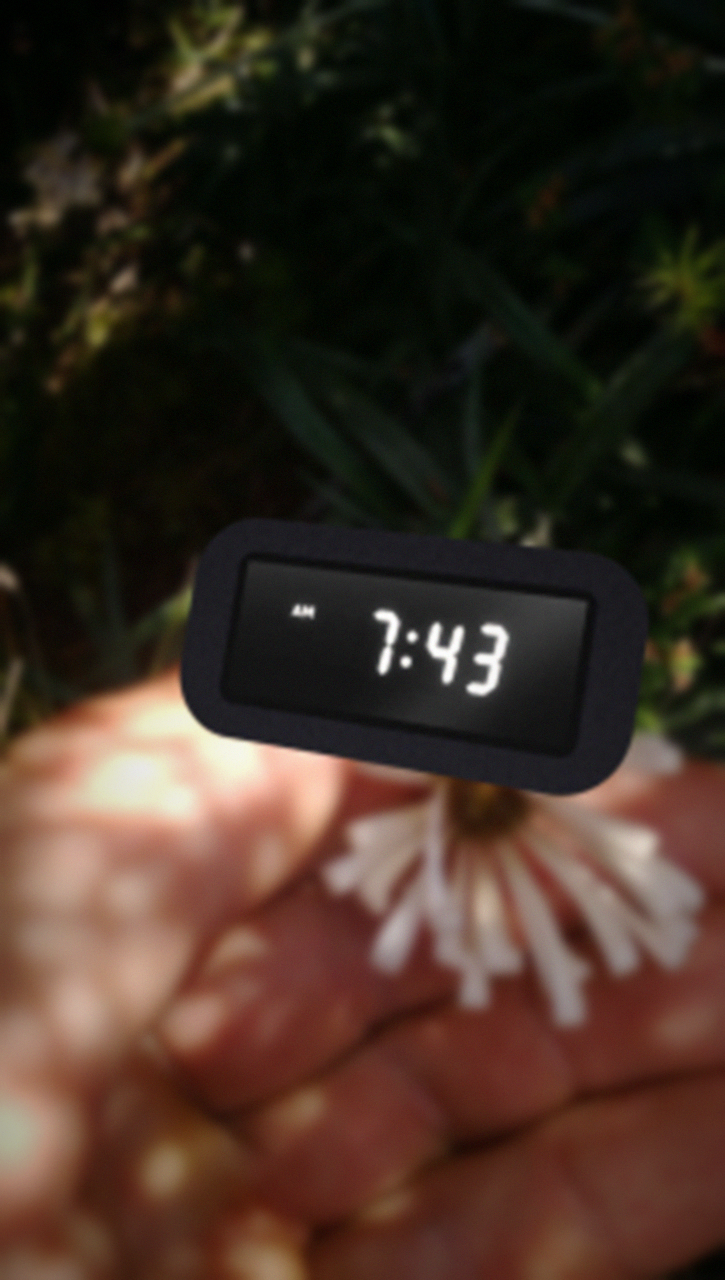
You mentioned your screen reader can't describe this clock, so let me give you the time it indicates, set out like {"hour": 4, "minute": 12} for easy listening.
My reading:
{"hour": 7, "minute": 43}
